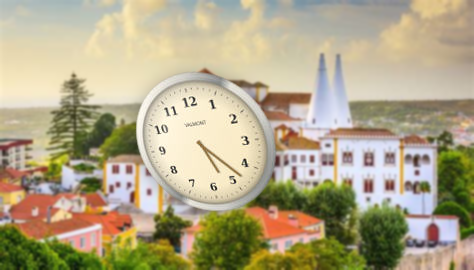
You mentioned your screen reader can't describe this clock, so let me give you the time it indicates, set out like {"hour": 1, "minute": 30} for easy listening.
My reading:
{"hour": 5, "minute": 23}
